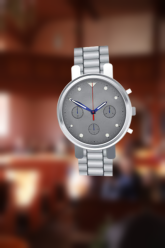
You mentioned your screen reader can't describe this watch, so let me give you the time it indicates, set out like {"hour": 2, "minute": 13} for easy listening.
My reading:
{"hour": 1, "minute": 50}
